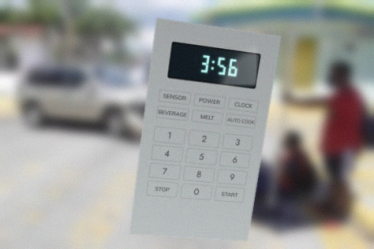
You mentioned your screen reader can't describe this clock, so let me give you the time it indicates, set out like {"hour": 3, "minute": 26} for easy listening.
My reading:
{"hour": 3, "minute": 56}
